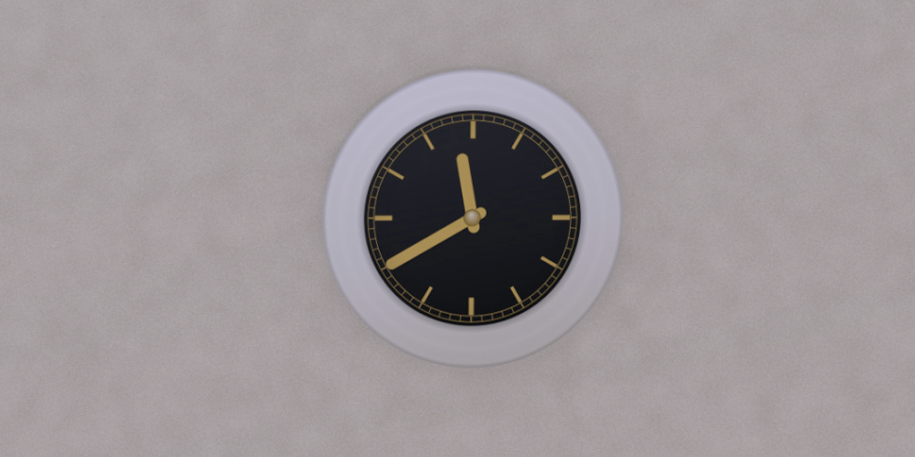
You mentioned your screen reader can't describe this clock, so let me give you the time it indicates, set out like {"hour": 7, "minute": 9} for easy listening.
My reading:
{"hour": 11, "minute": 40}
